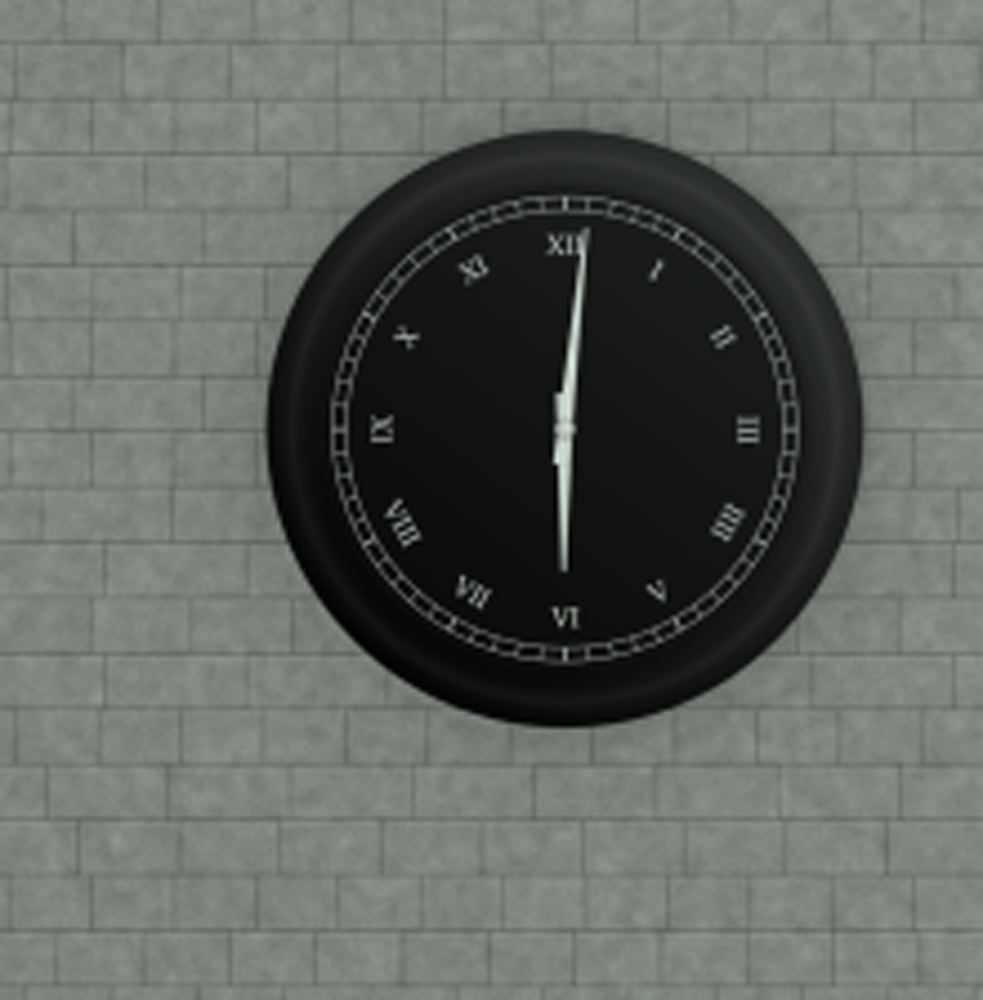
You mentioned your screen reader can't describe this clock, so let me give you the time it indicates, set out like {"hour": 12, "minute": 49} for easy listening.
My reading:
{"hour": 6, "minute": 1}
